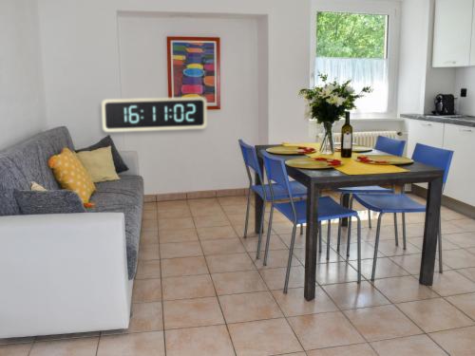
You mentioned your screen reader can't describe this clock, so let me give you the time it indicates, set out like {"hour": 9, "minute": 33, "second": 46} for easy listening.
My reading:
{"hour": 16, "minute": 11, "second": 2}
